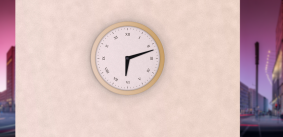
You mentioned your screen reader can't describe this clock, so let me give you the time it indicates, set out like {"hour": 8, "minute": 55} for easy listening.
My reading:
{"hour": 6, "minute": 12}
